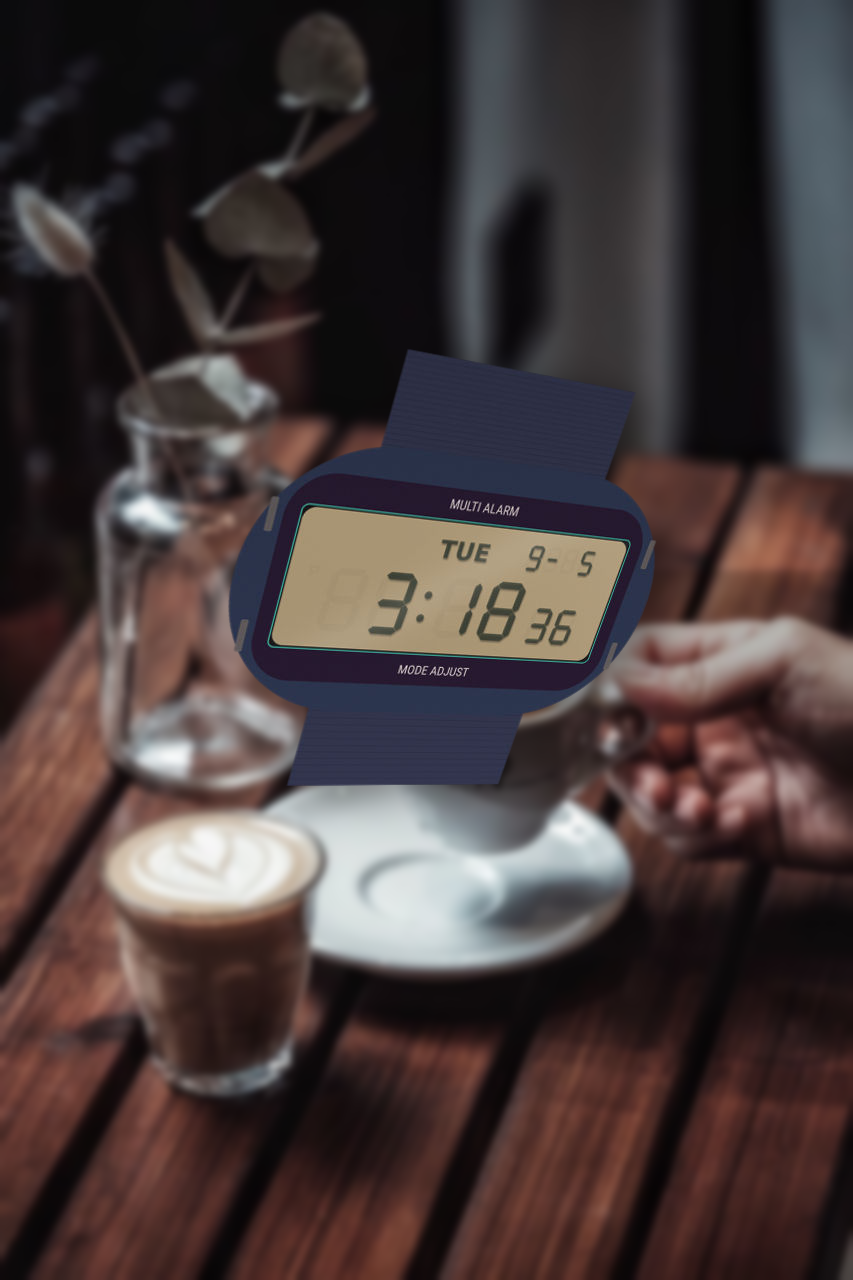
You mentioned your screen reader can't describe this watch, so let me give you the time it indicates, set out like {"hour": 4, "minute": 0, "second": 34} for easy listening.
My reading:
{"hour": 3, "minute": 18, "second": 36}
